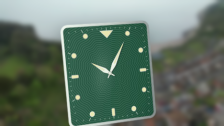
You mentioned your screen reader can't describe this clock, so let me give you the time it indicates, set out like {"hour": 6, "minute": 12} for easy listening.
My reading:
{"hour": 10, "minute": 5}
